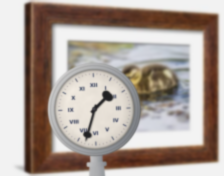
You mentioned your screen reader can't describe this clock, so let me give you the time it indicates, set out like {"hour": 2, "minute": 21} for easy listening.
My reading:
{"hour": 1, "minute": 33}
